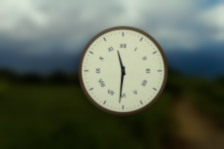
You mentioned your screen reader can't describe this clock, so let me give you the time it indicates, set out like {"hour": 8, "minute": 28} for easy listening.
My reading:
{"hour": 11, "minute": 31}
